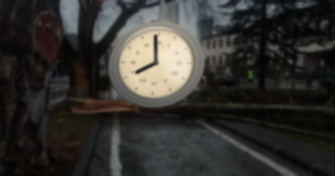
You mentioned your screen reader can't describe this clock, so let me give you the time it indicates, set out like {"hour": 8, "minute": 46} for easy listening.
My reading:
{"hour": 7, "minute": 59}
